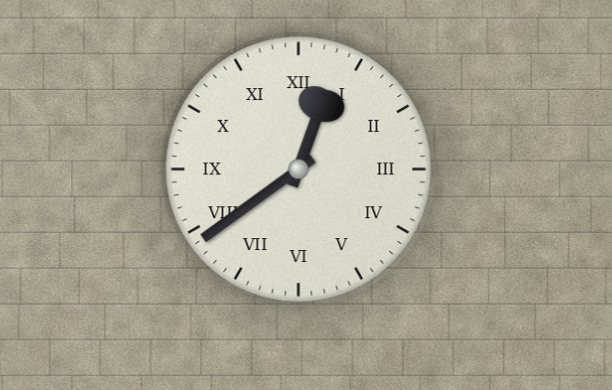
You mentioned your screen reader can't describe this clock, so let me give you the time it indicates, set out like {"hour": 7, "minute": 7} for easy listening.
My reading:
{"hour": 12, "minute": 39}
